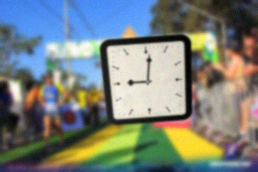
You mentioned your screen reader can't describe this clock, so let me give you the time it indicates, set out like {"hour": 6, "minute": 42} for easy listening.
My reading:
{"hour": 9, "minute": 1}
